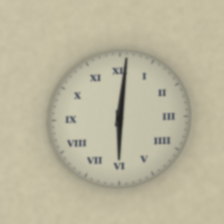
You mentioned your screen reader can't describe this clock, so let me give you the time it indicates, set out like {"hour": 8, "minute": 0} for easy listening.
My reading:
{"hour": 6, "minute": 1}
